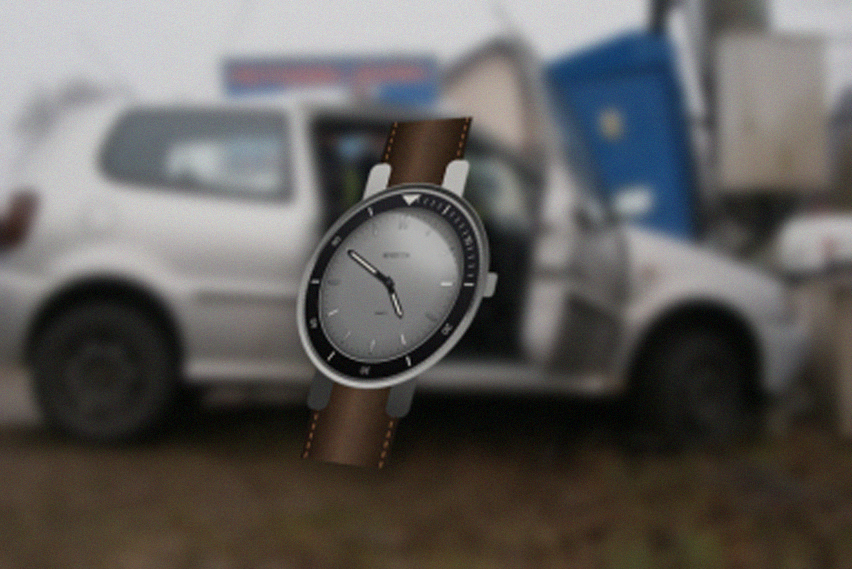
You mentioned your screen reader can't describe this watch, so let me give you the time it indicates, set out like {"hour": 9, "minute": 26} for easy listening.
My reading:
{"hour": 4, "minute": 50}
